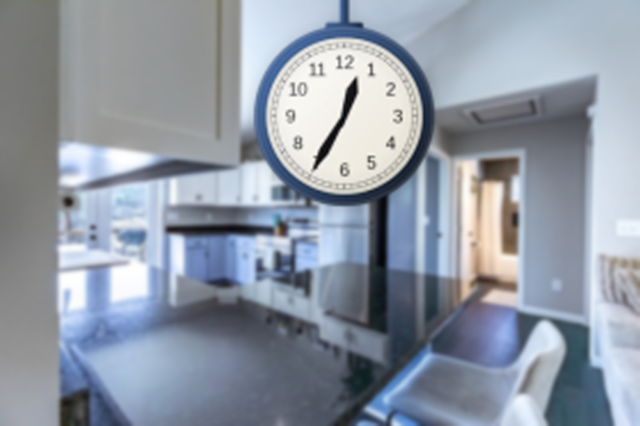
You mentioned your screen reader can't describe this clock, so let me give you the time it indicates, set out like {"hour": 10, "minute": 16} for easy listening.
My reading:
{"hour": 12, "minute": 35}
